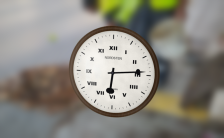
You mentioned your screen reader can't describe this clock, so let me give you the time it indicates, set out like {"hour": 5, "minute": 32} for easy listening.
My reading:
{"hour": 6, "minute": 14}
